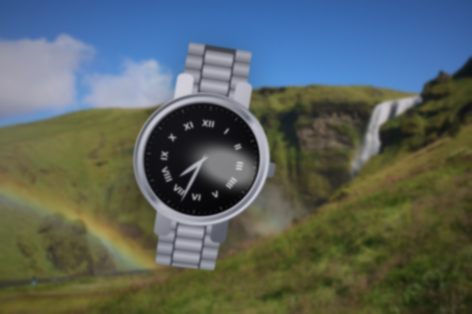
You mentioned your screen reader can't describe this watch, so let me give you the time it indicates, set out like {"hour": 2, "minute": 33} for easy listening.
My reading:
{"hour": 7, "minute": 33}
